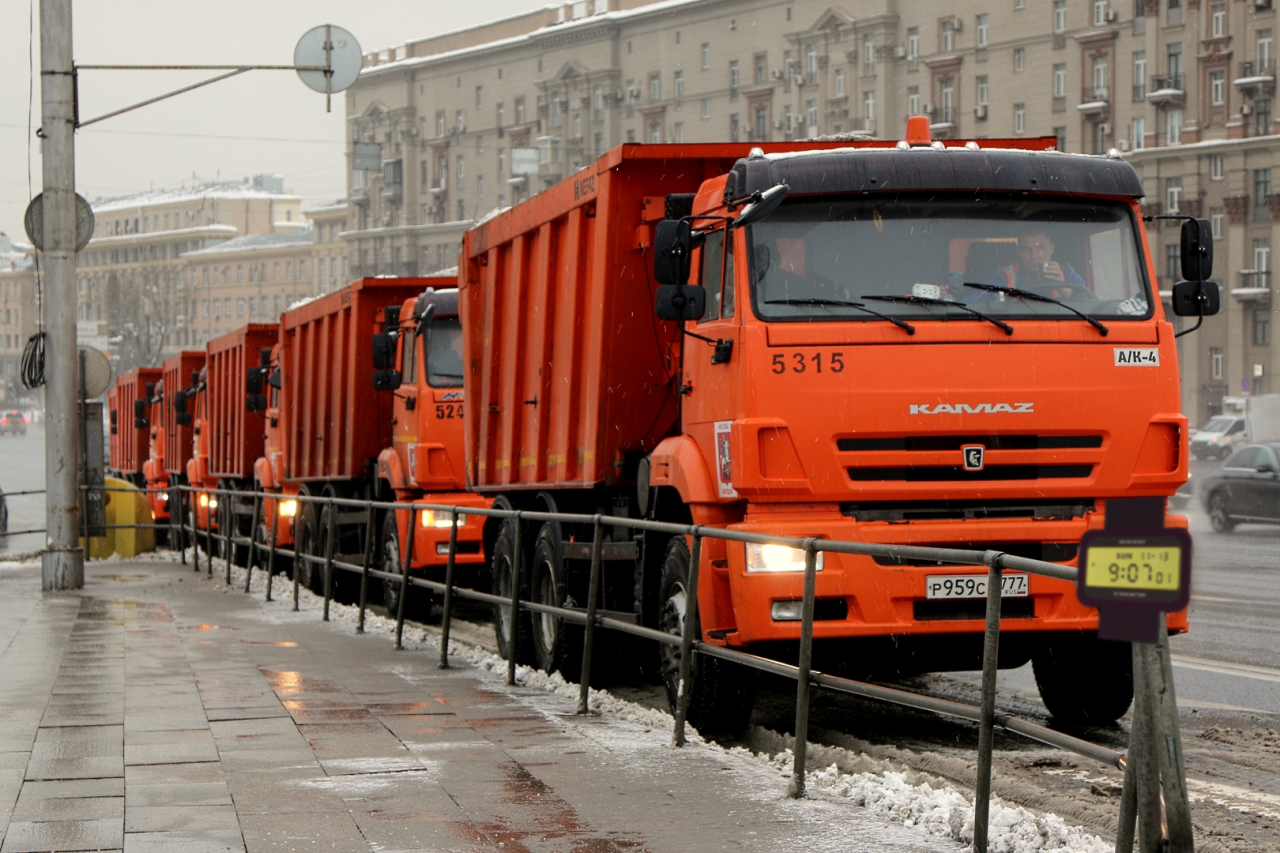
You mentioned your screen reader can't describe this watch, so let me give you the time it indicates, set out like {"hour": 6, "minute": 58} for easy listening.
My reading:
{"hour": 9, "minute": 7}
